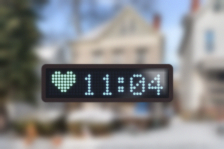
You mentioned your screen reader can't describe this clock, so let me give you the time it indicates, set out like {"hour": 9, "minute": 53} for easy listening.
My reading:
{"hour": 11, "minute": 4}
